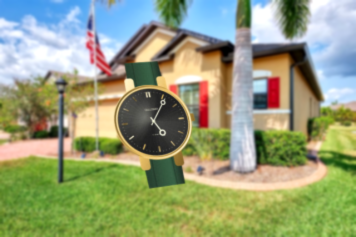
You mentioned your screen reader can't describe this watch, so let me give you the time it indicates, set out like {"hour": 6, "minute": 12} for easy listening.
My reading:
{"hour": 5, "minute": 6}
